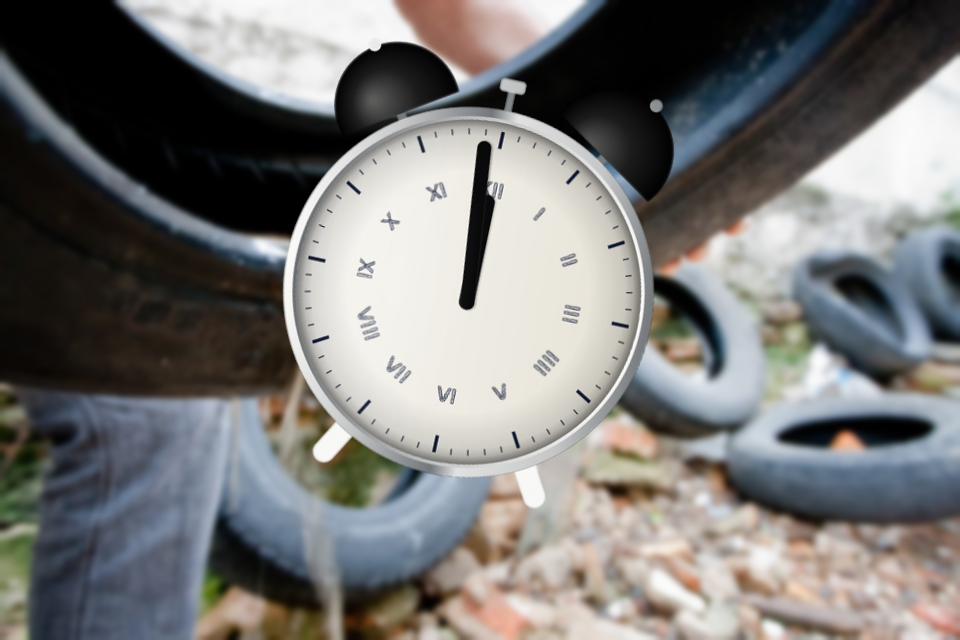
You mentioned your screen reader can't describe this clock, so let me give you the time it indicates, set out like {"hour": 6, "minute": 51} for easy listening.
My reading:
{"hour": 11, "minute": 59}
